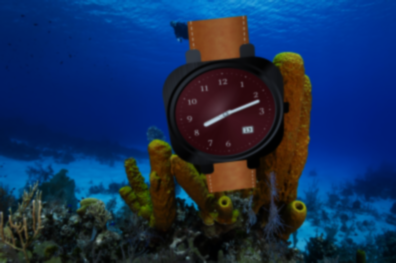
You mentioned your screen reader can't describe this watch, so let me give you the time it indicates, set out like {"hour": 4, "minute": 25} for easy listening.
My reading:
{"hour": 8, "minute": 12}
